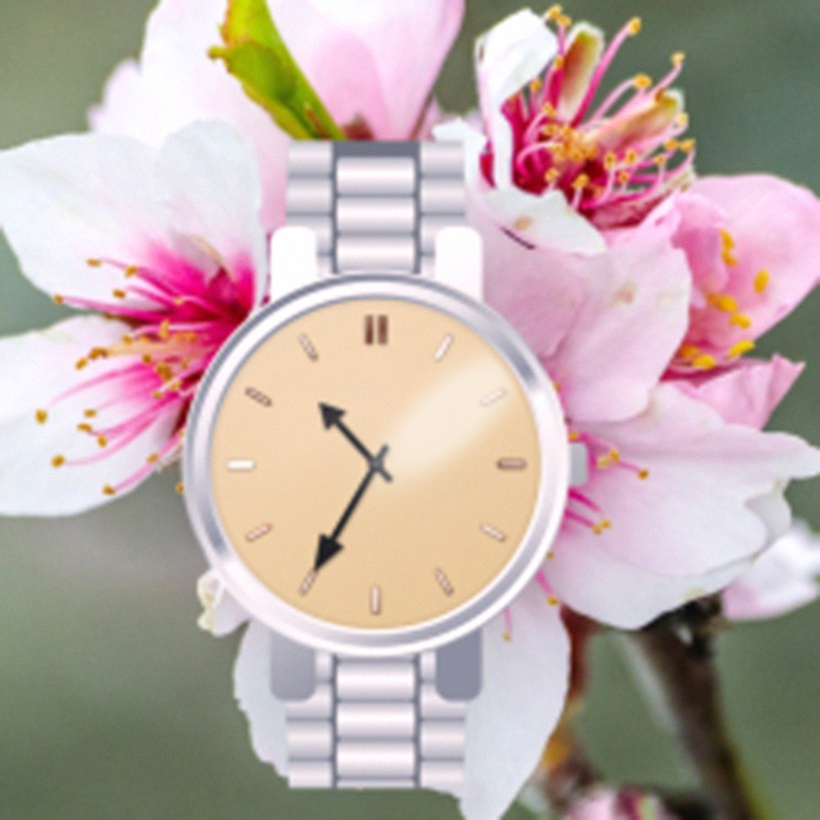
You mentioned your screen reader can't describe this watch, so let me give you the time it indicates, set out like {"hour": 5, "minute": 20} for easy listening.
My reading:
{"hour": 10, "minute": 35}
